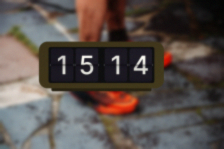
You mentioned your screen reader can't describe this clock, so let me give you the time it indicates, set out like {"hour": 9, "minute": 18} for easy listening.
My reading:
{"hour": 15, "minute": 14}
